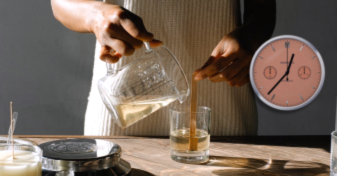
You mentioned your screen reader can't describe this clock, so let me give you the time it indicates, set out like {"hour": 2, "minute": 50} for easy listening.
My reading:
{"hour": 12, "minute": 37}
